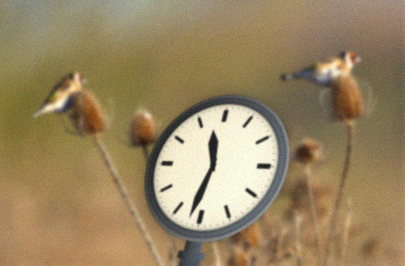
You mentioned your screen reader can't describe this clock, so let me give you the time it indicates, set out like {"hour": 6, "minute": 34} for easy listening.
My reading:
{"hour": 11, "minute": 32}
